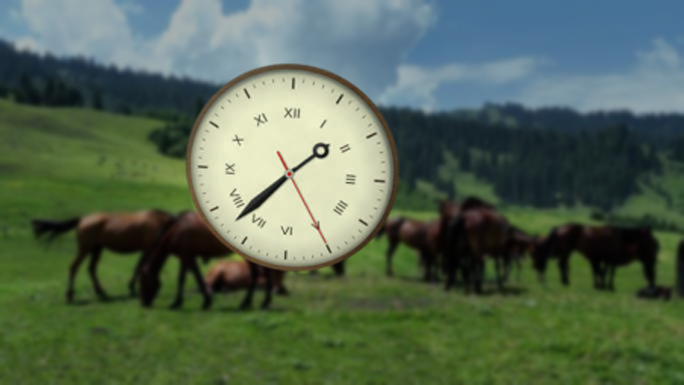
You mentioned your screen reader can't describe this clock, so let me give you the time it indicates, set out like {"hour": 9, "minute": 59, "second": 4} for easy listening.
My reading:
{"hour": 1, "minute": 37, "second": 25}
